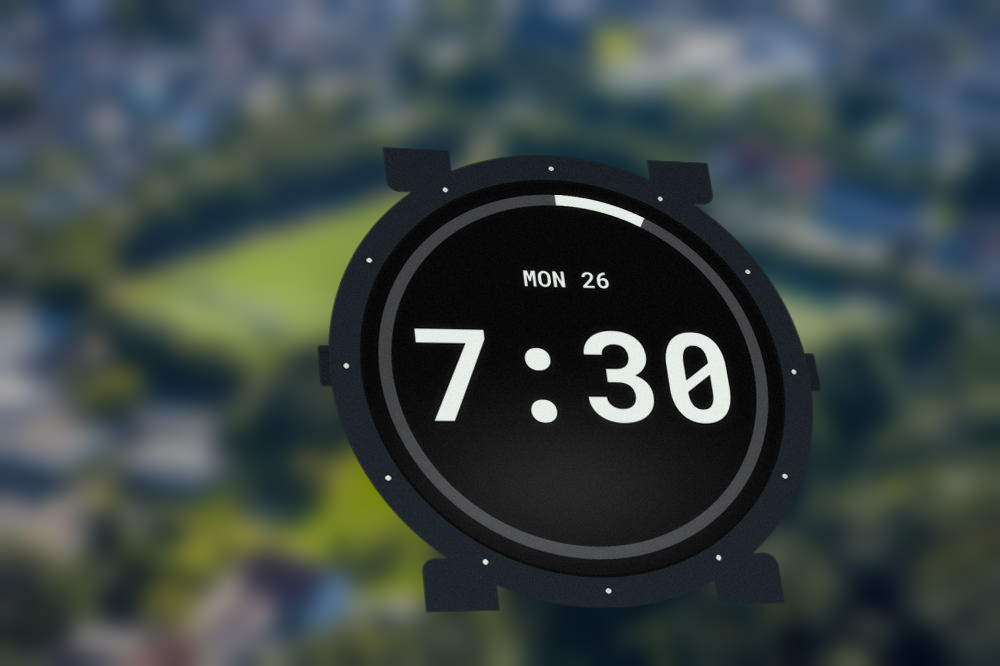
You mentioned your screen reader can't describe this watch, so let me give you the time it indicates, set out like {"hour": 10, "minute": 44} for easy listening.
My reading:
{"hour": 7, "minute": 30}
